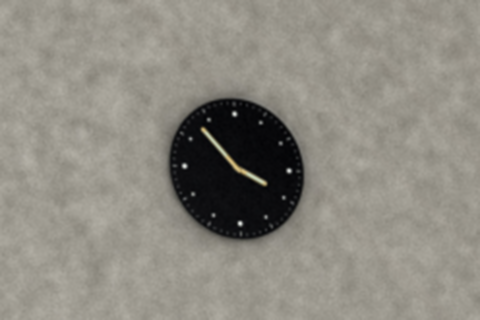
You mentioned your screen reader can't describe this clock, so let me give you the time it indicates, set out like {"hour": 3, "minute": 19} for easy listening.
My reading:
{"hour": 3, "minute": 53}
